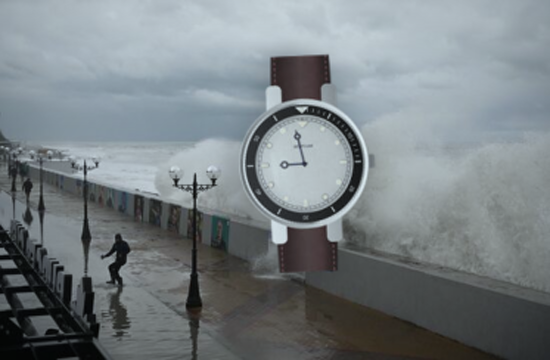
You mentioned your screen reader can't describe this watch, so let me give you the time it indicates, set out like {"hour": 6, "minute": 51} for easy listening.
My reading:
{"hour": 8, "minute": 58}
